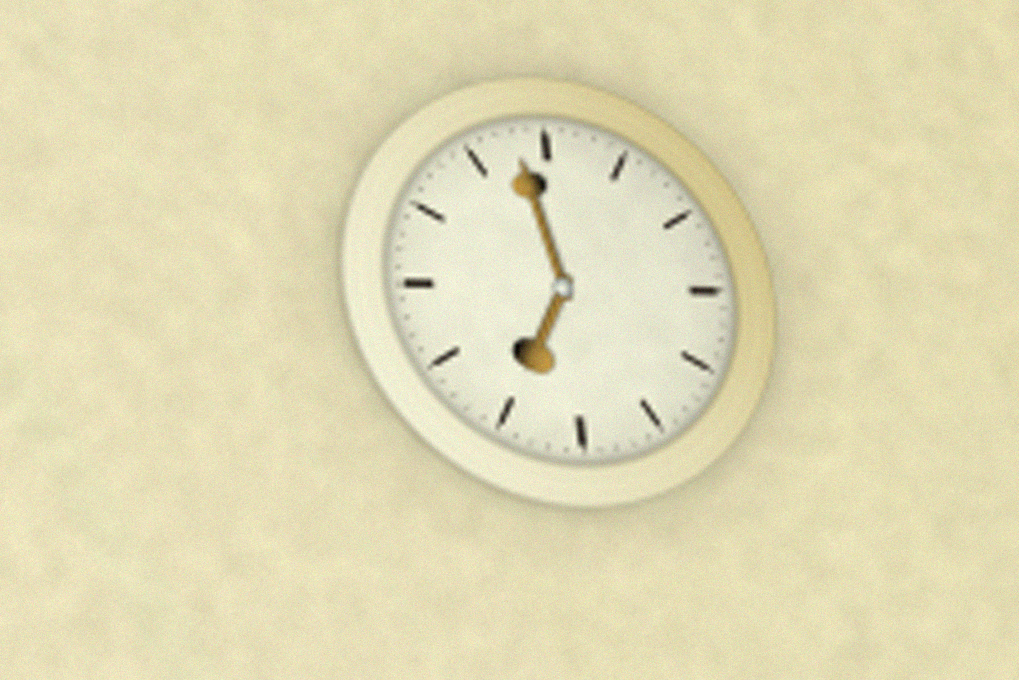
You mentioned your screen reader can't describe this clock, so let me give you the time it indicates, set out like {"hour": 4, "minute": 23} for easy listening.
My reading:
{"hour": 6, "minute": 58}
